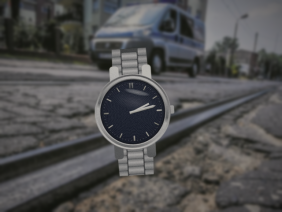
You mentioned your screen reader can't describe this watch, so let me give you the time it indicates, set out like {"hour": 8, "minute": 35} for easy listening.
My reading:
{"hour": 2, "minute": 13}
